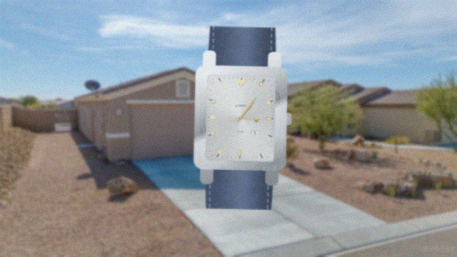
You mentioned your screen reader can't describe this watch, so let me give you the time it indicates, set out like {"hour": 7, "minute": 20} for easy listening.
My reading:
{"hour": 3, "minute": 6}
